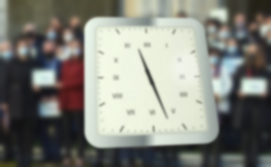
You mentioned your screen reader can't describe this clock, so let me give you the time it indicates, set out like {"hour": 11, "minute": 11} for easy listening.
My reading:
{"hour": 11, "minute": 27}
